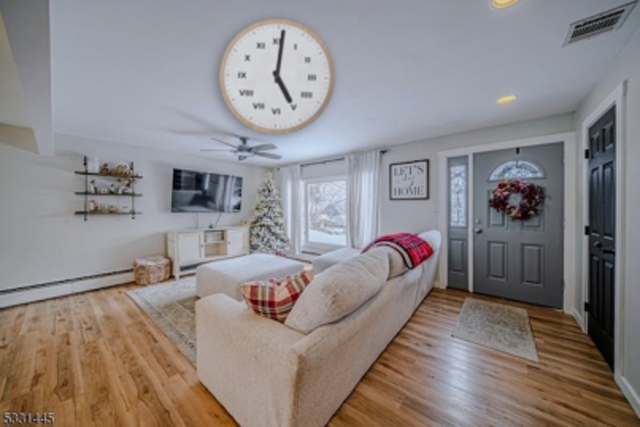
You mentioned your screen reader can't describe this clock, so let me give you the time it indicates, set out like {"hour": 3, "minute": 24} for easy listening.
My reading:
{"hour": 5, "minute": 1}
